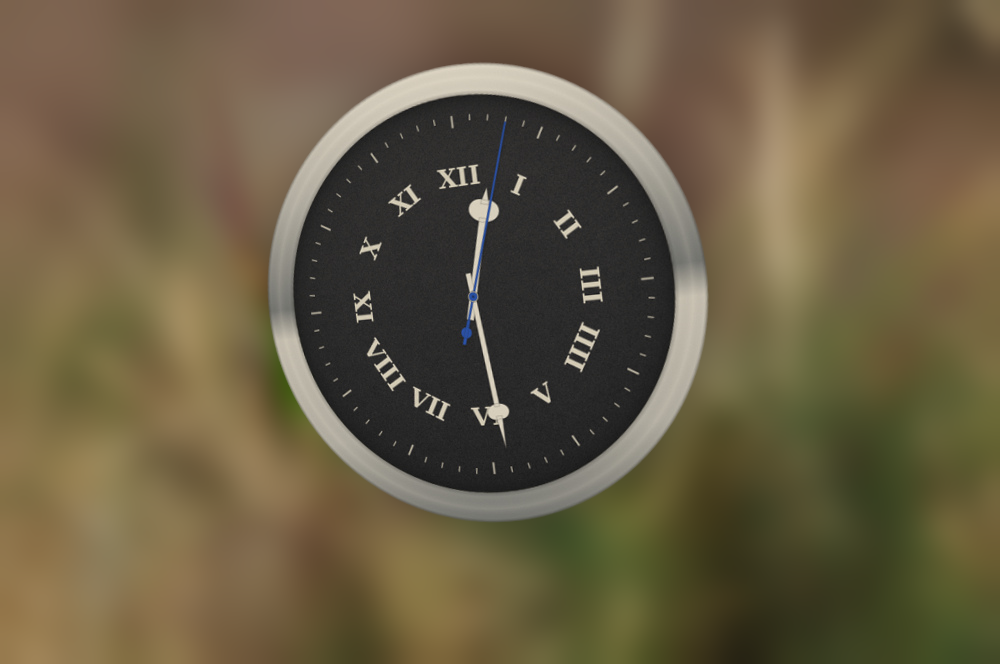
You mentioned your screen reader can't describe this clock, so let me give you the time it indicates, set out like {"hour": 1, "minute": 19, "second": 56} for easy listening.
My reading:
{"hour": 12, "minute": 29, "second": 3}
